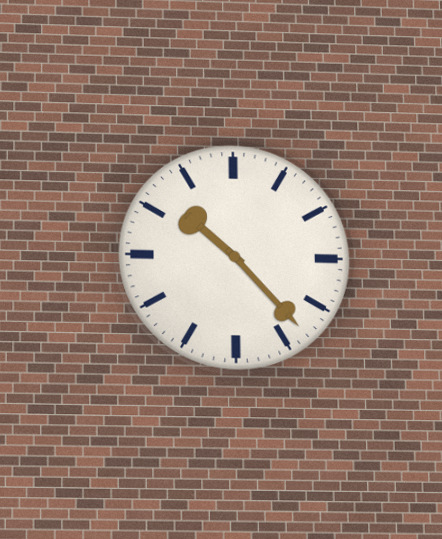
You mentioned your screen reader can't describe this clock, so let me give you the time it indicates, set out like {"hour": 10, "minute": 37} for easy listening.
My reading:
{"hour": 10, "minute": 23}
